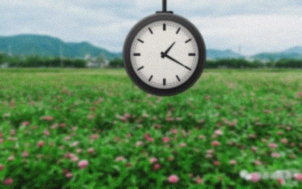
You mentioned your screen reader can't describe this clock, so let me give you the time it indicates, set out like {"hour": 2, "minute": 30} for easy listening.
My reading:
{"hour": 1, "minute": 20}
